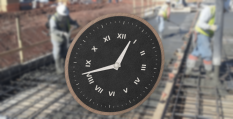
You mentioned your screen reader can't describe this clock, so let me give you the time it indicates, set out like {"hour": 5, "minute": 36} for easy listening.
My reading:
{"hour": 12, "minute": 42}
